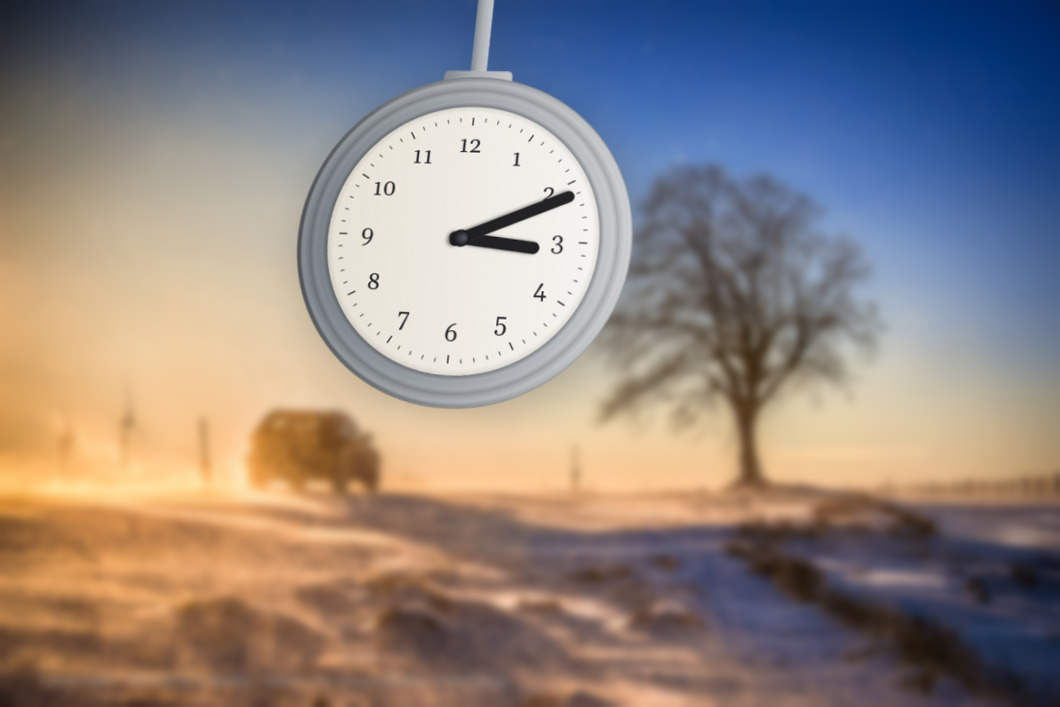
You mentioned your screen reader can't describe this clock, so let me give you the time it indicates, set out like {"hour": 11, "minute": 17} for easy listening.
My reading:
{"hour": 3, "minute": 11}
